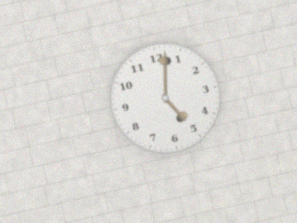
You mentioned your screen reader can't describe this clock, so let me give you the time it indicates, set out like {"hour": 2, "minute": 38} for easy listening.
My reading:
{"hour": 5, "minute": 2}
